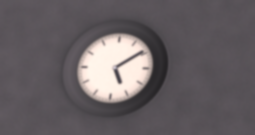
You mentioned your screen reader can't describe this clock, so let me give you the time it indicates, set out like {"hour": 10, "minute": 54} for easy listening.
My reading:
{"hour": 5, "minute": 9}
